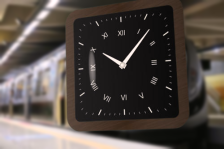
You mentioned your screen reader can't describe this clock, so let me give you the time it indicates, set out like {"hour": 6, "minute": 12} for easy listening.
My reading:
{"hour": 10, "minute": 7}
